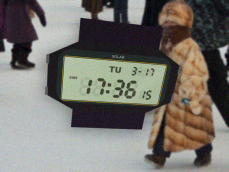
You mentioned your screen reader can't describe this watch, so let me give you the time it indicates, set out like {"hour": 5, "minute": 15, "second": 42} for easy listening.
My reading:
{"hour": 17, "minute": 36, "second": 15}
